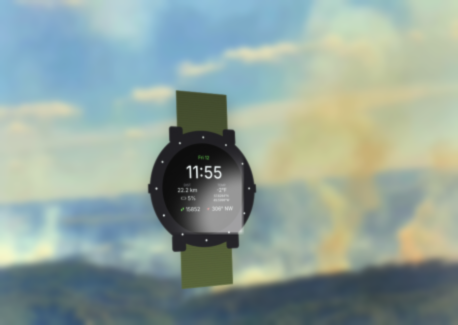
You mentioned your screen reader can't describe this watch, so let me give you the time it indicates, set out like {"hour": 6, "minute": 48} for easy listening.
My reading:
{"hour": 11, "minute": 55}
